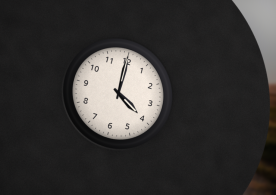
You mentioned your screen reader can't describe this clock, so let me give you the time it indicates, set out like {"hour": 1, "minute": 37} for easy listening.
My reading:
{"hour": 4, "minute": 0}
